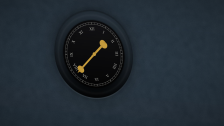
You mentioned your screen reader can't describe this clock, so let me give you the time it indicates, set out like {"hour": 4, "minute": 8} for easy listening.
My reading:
{"hour": 1, "minute": 38}
